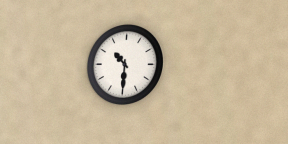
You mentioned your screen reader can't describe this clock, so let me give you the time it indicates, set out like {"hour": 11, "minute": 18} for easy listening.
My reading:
{"hour": 10, "minute": 30}
